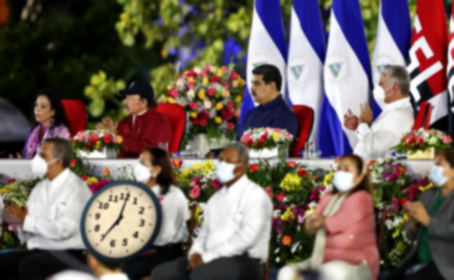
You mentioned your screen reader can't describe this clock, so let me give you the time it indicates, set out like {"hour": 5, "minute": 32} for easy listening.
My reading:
{"hour": 7, "minute": 1}
